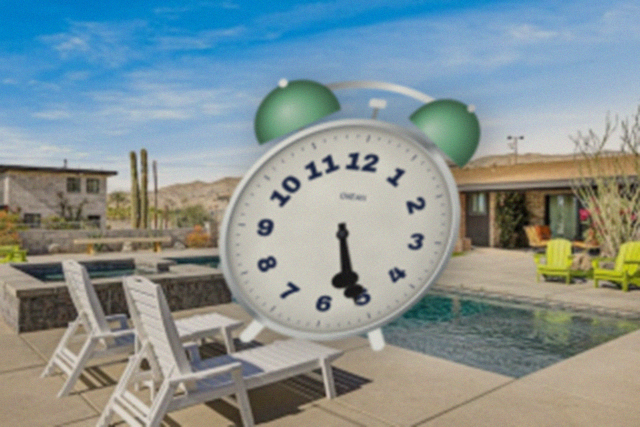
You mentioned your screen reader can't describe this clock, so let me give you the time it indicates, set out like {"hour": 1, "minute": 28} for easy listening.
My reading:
{"hour": 5, "minute": 26}
